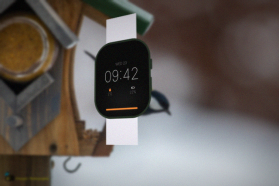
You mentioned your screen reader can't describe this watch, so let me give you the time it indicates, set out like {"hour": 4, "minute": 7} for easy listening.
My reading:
{"hour": 9, "minute": 42}
